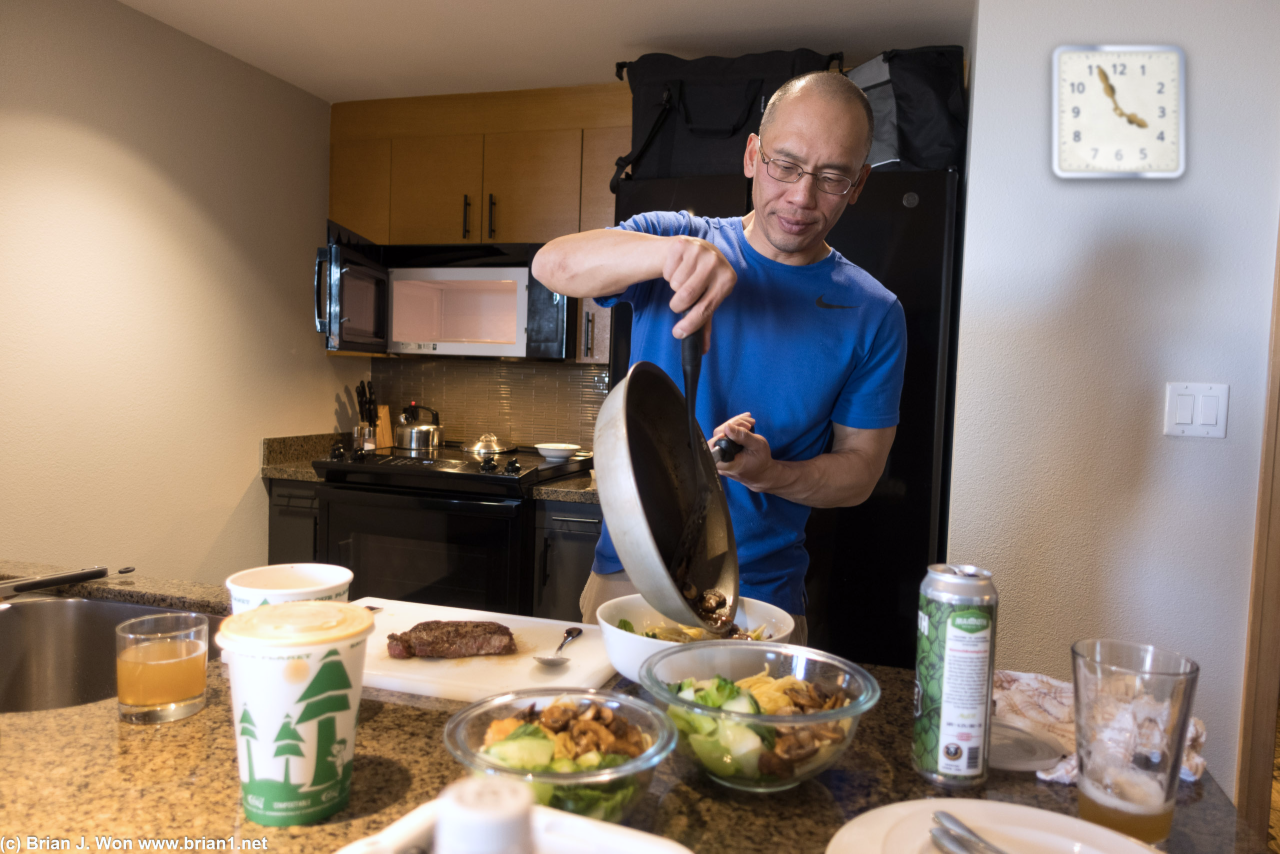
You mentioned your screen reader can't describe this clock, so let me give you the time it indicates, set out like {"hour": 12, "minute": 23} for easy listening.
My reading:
{"hour": 3, "minute": 56}
